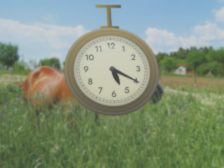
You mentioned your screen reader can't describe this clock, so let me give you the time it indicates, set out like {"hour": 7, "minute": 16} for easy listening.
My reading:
{"hour": 5, "minute": 20}
